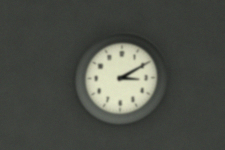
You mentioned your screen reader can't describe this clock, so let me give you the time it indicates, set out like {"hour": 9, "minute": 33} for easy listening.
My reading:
{"hour": 3, "minute": 10}
